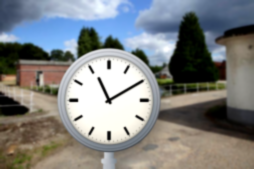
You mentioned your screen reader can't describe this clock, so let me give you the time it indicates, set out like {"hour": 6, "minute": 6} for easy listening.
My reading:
{"hour": 11, "minute": 10}
